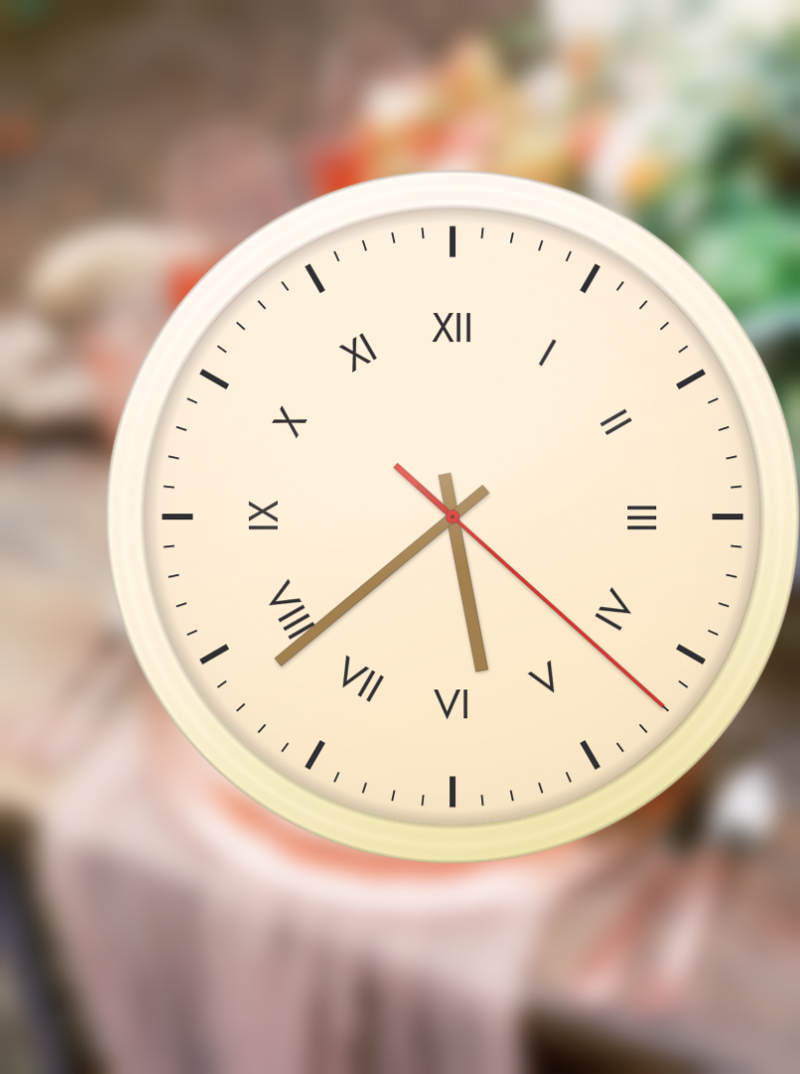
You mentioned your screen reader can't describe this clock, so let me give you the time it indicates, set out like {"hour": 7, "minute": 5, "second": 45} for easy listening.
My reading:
{"hour": 5, "minute": 38, "second": 22}
